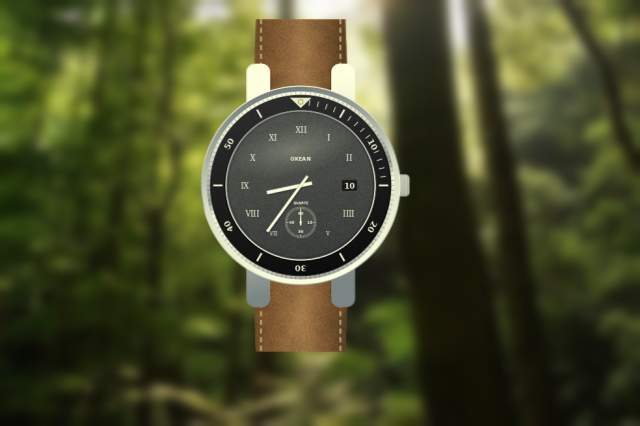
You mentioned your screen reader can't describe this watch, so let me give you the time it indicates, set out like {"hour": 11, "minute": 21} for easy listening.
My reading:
{"hour": 8, "minute": 36}
